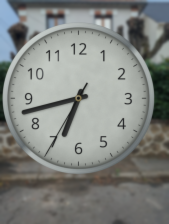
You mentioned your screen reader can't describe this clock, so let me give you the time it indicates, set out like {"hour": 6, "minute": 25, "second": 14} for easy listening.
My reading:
{"hour": 6, "minute": 42, "second": 35}
